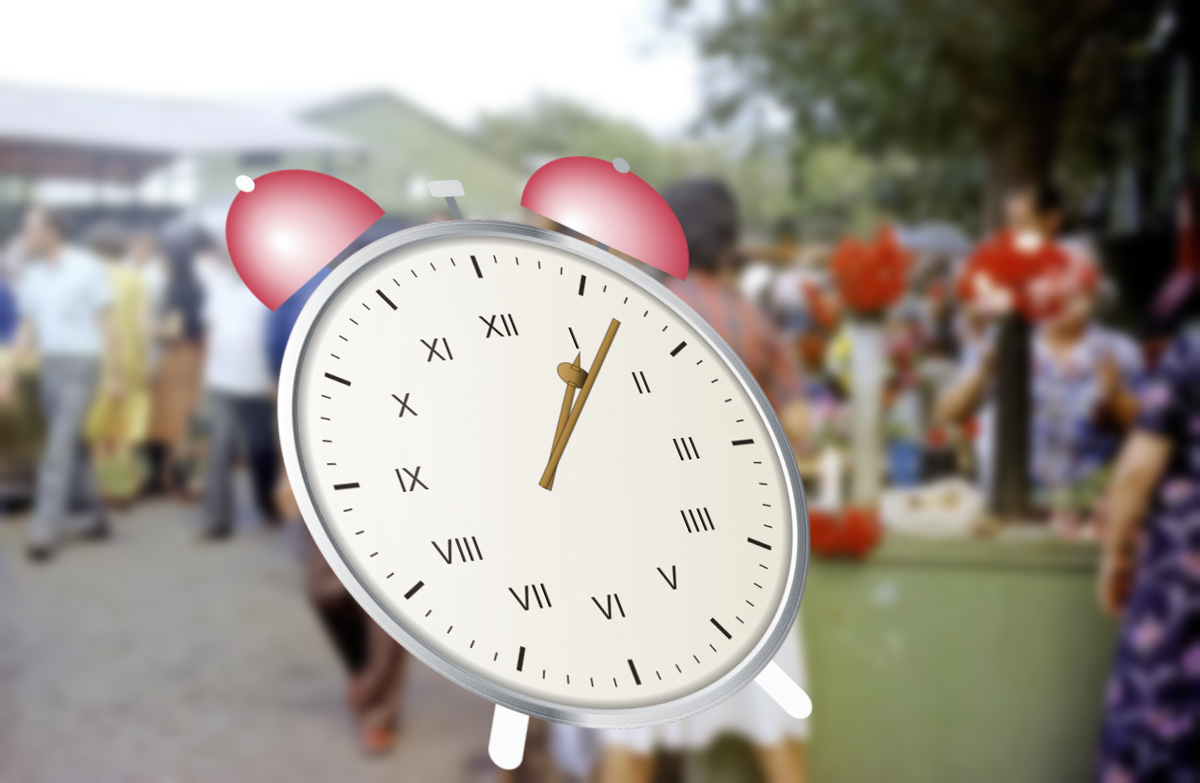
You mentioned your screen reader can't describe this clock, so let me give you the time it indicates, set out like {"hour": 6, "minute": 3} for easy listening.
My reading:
{"hour": 1, "minute": 7}
